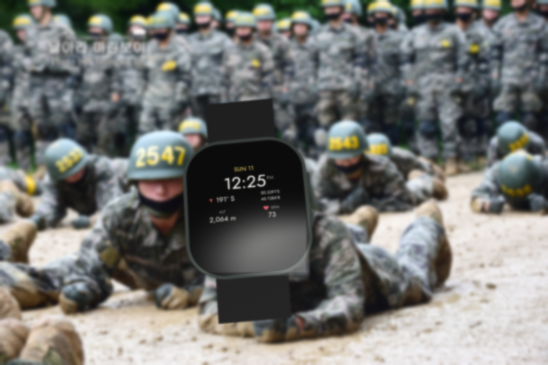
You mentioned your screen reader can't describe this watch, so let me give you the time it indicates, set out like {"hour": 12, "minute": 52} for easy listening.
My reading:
{"hour": 12, "minute": 25}
